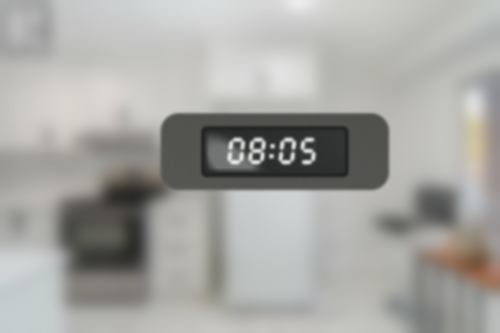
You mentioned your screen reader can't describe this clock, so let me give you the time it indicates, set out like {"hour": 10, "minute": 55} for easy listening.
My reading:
{"hour": 8, "minute": 5}
